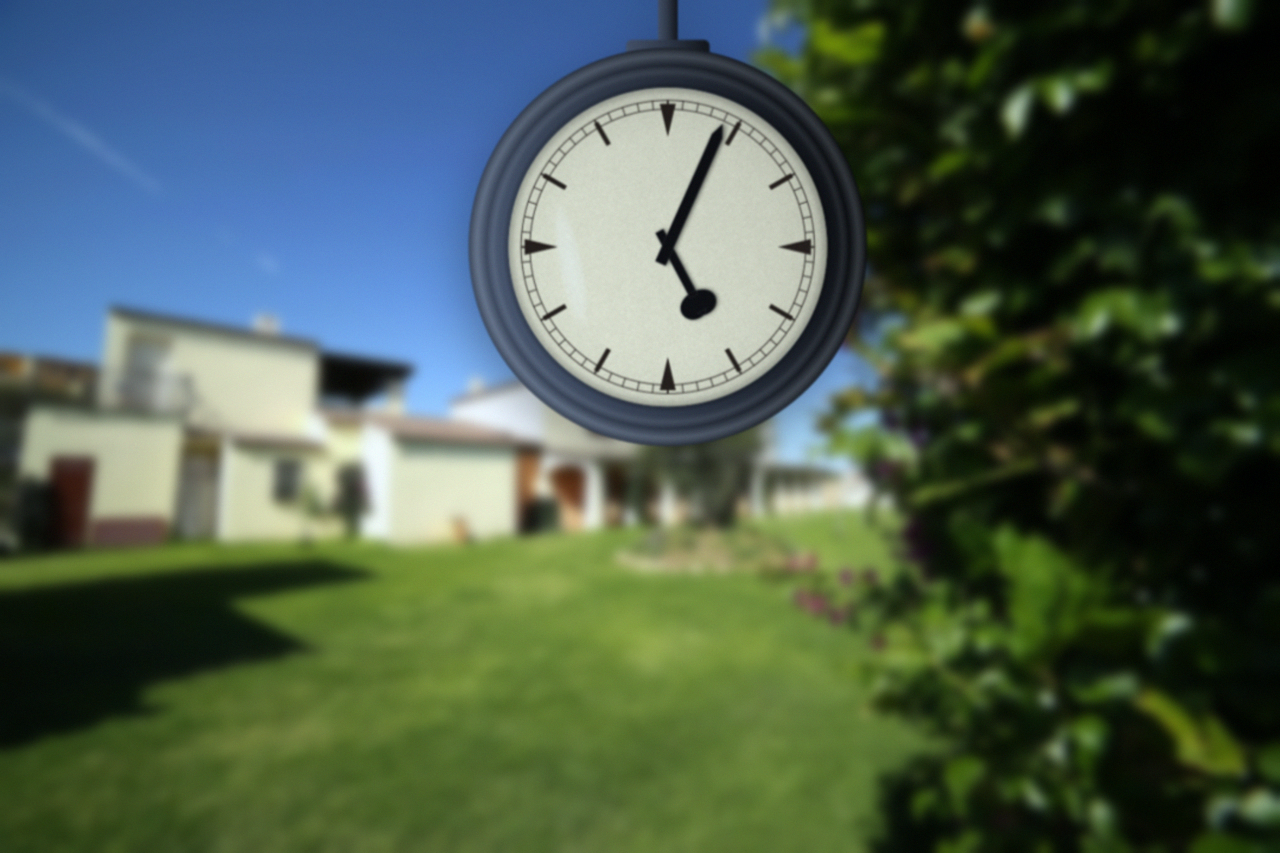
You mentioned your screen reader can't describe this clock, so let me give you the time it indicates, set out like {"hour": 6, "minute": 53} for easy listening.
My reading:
{"hour": 5, "minute": 4}
